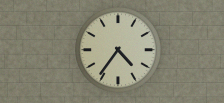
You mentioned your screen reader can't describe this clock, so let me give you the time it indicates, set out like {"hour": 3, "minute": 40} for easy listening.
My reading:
{"hour": 4, "minute": 36}
